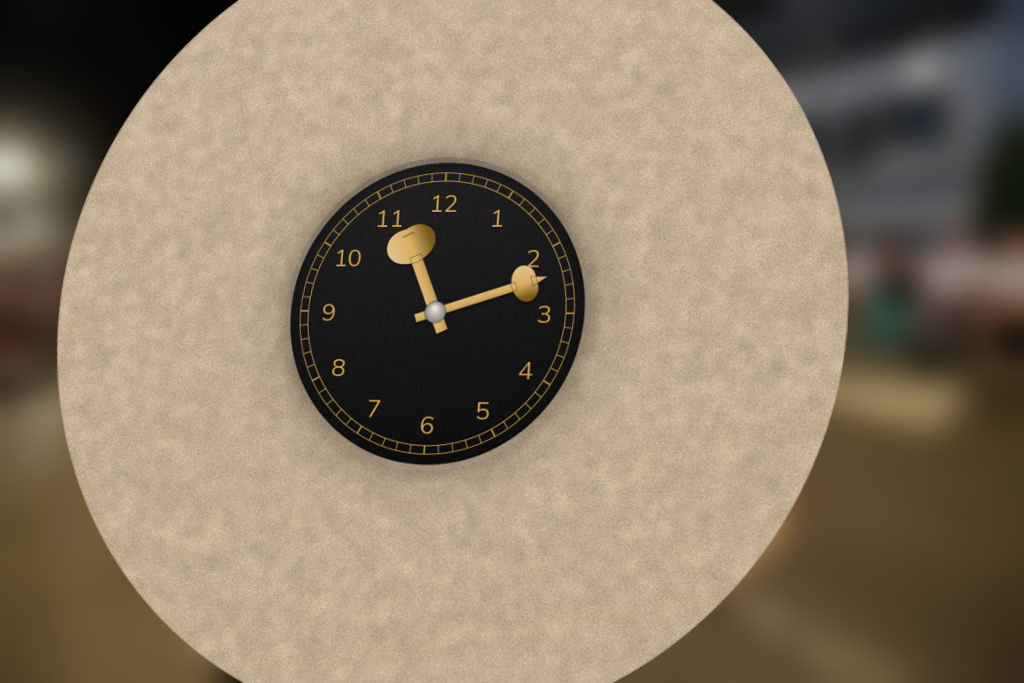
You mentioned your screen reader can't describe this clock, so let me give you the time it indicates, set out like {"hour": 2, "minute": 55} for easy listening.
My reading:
{"hour": 11, "minute": 12}
